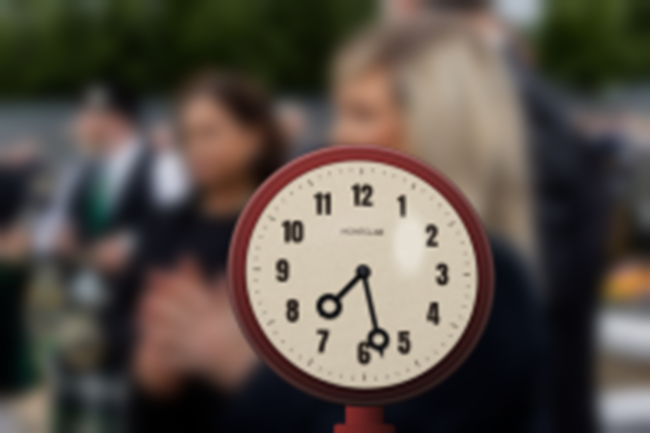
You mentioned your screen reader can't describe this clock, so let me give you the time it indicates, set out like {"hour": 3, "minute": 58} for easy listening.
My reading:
{"hour": 7, "minute": 28}
